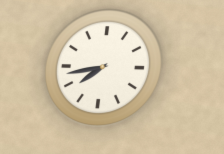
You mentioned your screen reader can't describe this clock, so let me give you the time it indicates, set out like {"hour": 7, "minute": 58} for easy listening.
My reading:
{"hour": 7, "minute": 43}
